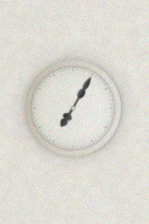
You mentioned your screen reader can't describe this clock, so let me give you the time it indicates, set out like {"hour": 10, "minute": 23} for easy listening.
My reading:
{"hour": 7, "minute": 5}
